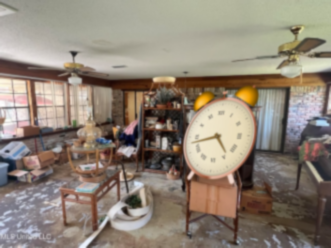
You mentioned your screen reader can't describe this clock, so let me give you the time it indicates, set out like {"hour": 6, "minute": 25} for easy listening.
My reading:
{"hour": 4, "minute": 43}
